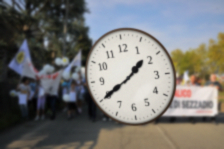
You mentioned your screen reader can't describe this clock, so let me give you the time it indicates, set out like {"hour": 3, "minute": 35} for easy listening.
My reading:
{"hour": 1, "minute": 40}
